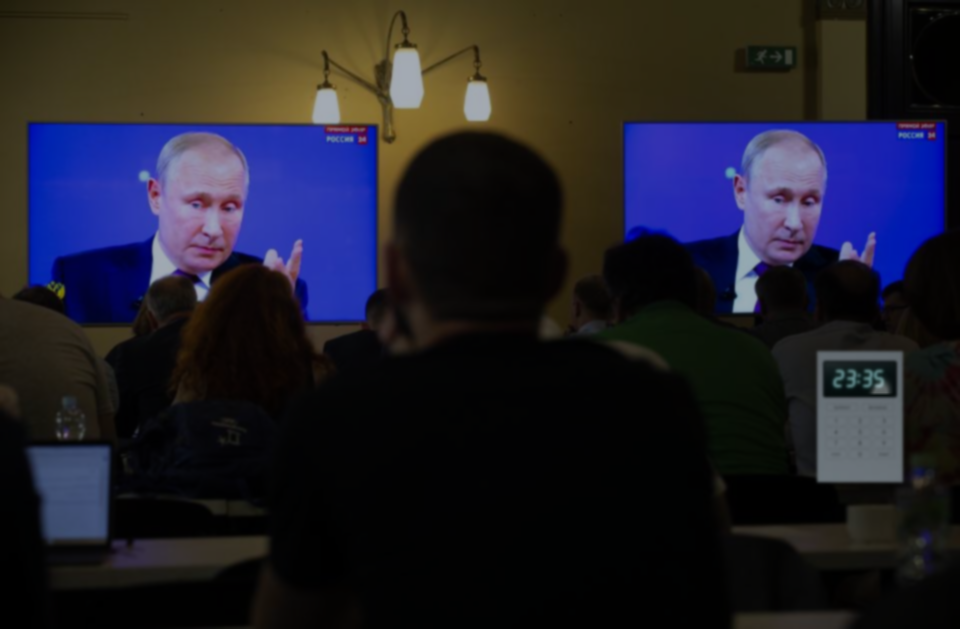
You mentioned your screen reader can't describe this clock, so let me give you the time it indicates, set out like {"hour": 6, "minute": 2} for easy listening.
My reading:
{"hour": 23, "minute": 35}
